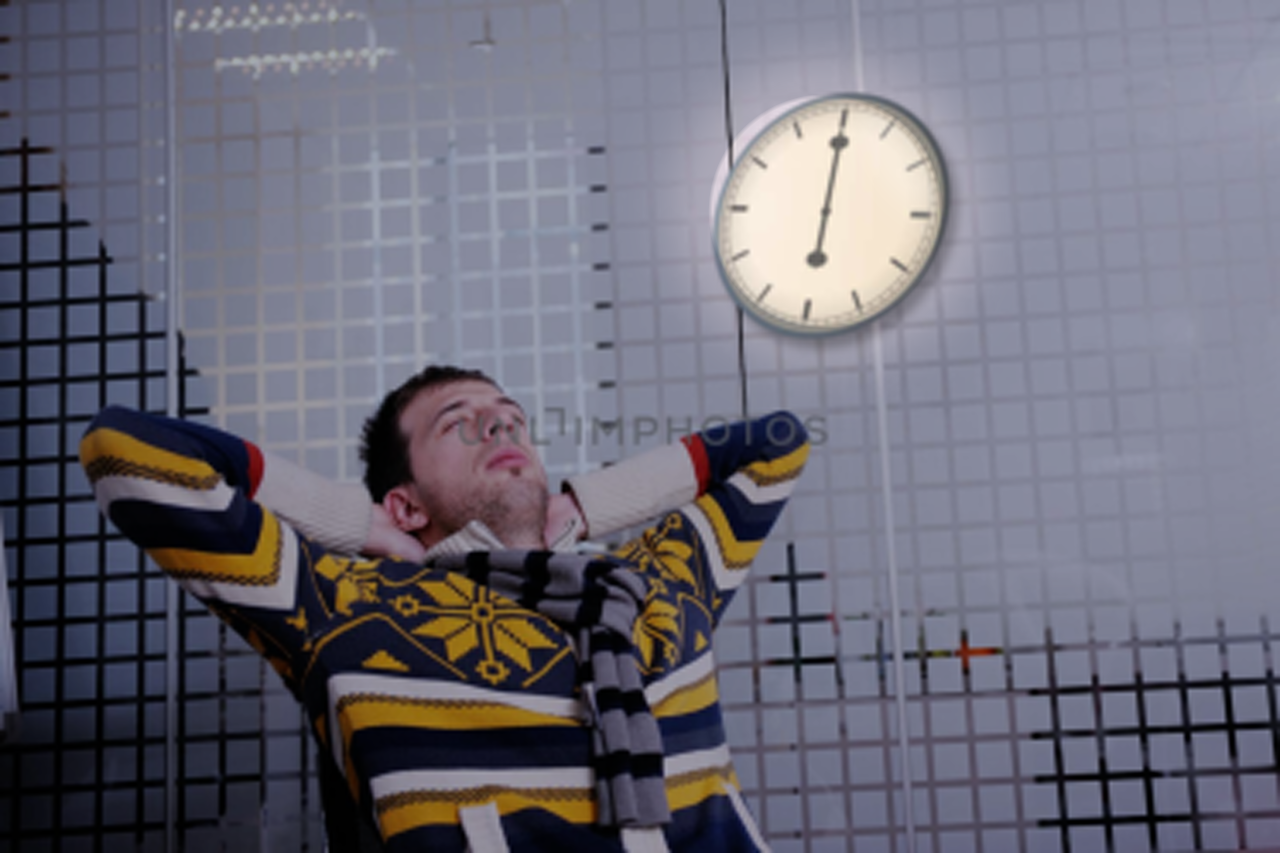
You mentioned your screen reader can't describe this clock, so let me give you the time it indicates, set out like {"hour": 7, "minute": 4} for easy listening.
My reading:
{"hour": 6, "minute": 0}
